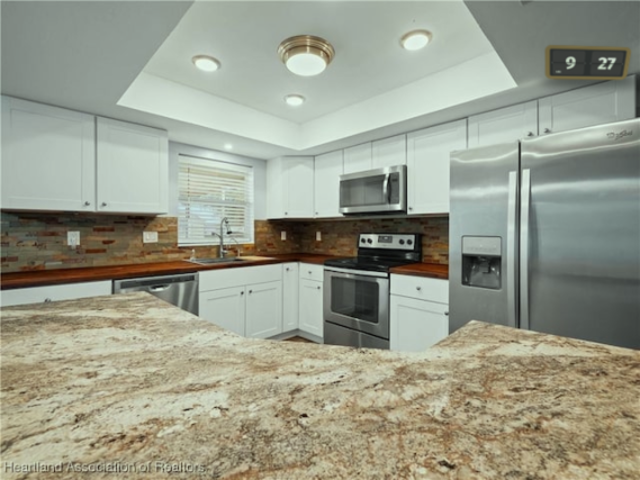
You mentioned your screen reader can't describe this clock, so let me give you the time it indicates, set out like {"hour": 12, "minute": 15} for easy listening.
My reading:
{"hour": 9, "minute": 27}
